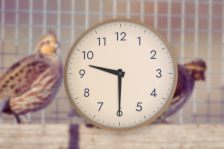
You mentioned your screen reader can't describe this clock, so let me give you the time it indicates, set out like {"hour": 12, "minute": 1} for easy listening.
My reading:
{"hour": 9, "minute": 30}
